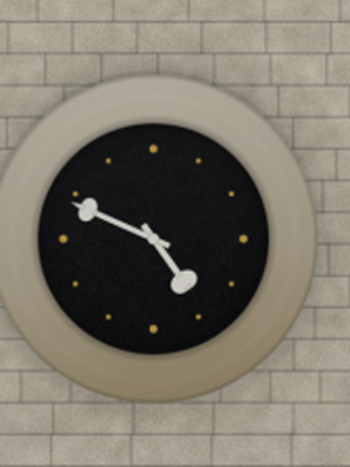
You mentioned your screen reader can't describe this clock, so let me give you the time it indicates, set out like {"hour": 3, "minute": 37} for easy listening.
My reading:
{"hour": 4, "minute": 49}
